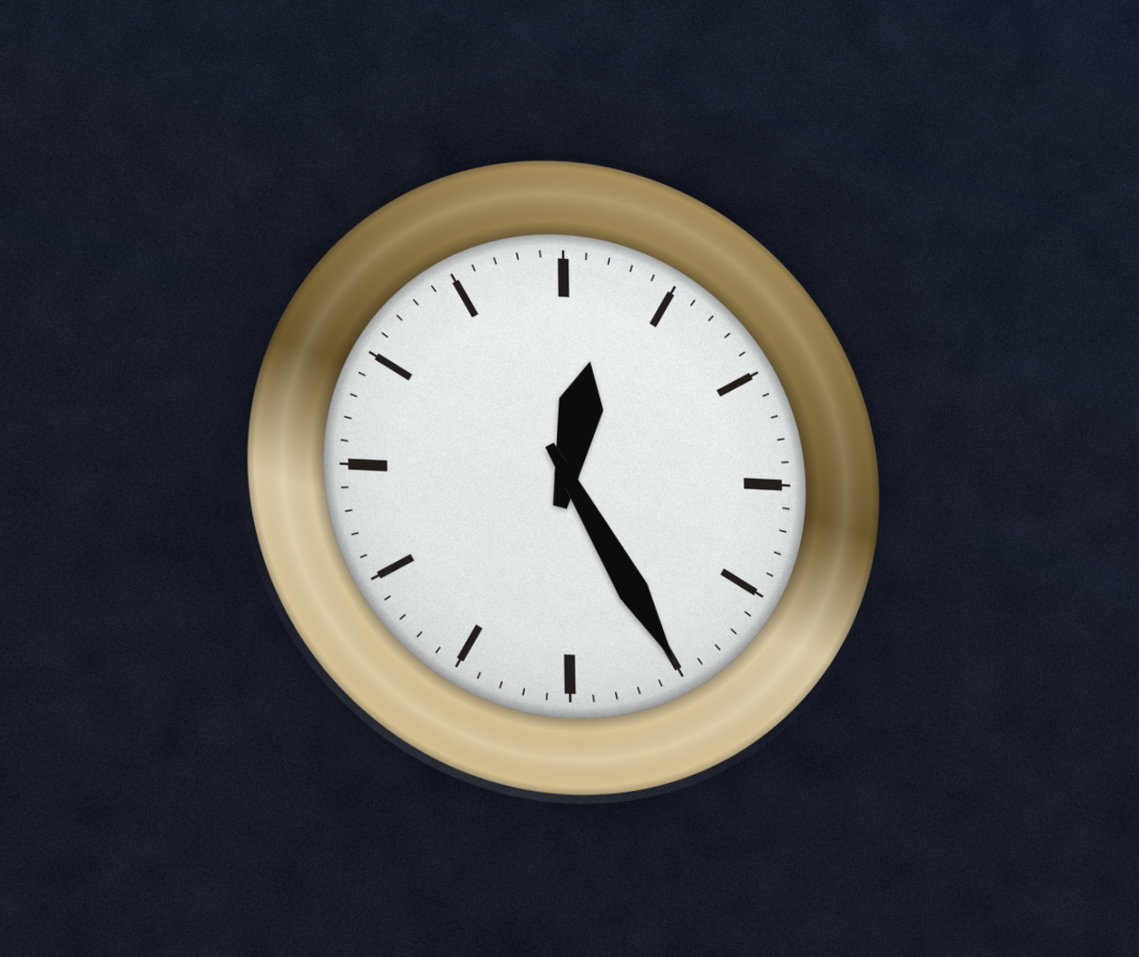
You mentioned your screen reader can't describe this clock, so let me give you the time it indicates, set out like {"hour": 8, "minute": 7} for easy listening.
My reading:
{"hour": 12, "minute": 25}
